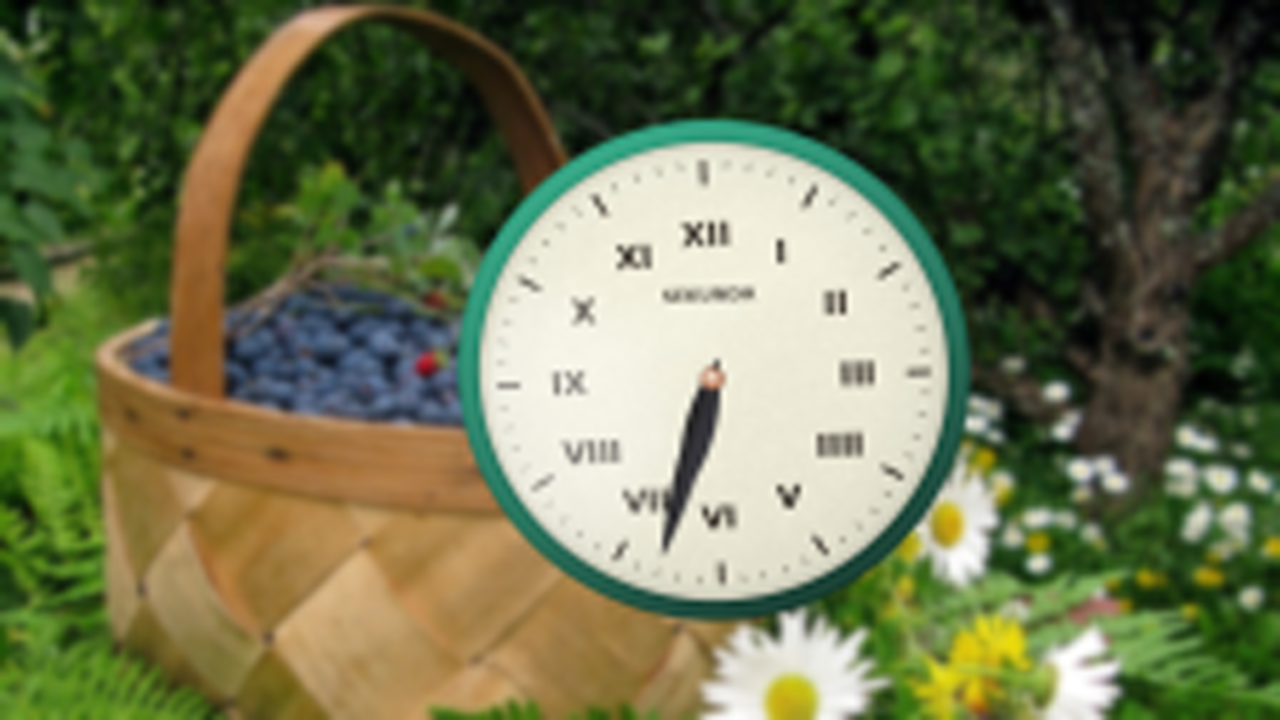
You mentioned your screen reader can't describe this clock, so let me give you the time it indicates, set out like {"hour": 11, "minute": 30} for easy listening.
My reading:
{"hour": 6, "minute": 33}
